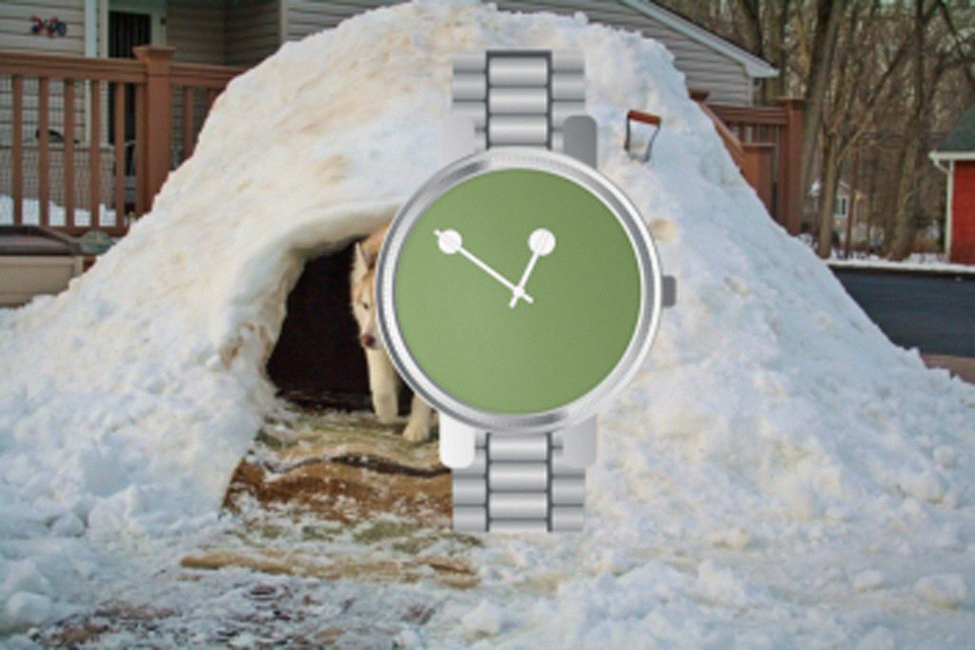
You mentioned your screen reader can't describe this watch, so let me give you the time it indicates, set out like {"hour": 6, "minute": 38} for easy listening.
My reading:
{"hour": 12, "minute": 51}
